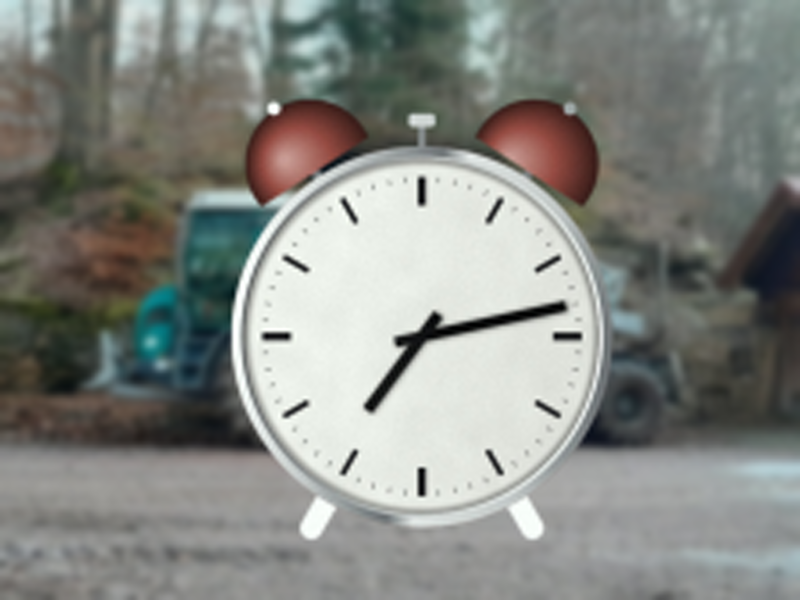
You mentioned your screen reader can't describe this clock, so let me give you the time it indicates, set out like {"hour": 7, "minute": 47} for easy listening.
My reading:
{"hour": 7, "minute": 13}
